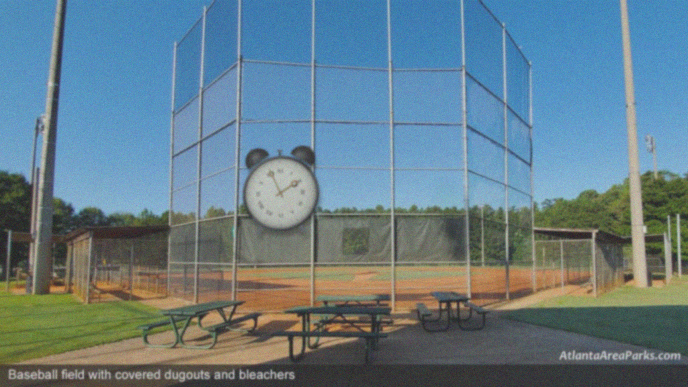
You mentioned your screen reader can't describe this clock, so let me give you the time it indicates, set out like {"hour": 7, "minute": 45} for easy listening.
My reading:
{"hour": 1, "minute": 56}
